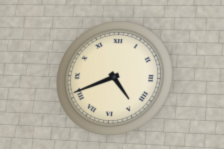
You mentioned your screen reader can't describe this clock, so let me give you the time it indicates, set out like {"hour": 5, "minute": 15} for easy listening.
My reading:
{"hour": 4, "minute": 41}
